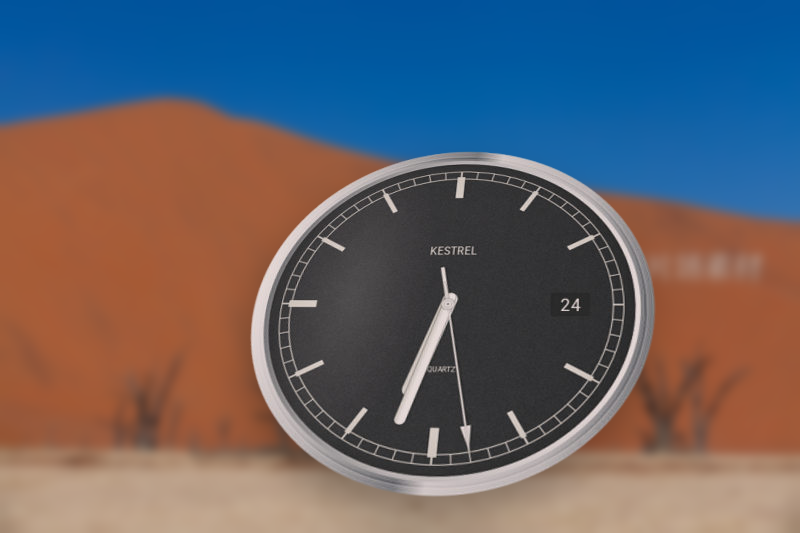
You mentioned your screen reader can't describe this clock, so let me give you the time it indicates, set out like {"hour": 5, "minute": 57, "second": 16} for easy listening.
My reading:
{"hour": 6, "minute": 32, "second": 28}
